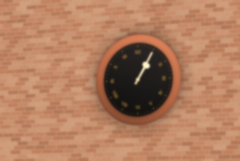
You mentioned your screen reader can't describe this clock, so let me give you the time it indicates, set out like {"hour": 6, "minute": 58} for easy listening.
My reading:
{"hour": 1, "minute": 5}
